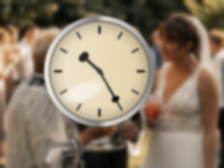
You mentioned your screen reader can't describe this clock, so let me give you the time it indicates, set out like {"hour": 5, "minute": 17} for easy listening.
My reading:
{"hour": 10, "minute": 25}
